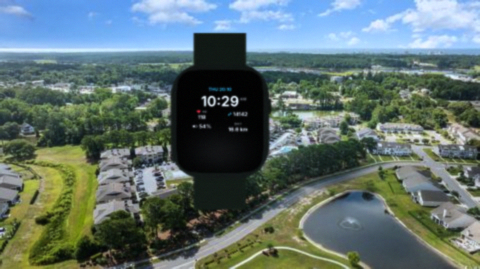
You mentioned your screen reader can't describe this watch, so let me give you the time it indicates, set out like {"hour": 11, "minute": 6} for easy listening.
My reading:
{"hour": 10, "minute": 29}
